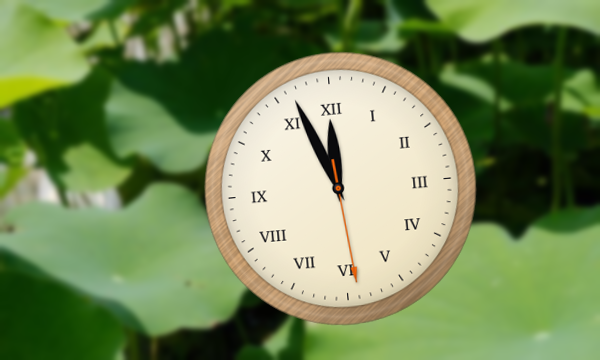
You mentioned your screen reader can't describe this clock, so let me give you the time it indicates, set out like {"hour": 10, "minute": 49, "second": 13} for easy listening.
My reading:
{"hour": 11, "minute": 56, "second": 29}
